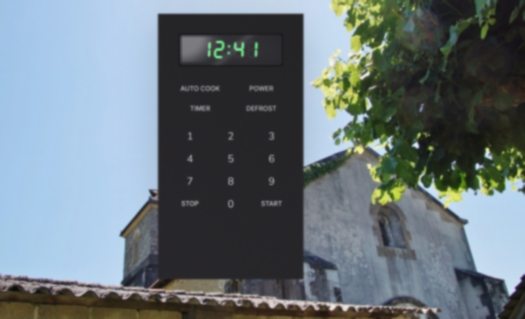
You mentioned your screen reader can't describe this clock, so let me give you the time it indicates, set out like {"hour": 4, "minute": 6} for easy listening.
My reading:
{"hour": 12, "minute": 41}
